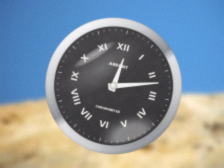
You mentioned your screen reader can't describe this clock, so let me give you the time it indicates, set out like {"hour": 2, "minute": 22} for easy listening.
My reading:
{"hour": 12, "minute": 12}
